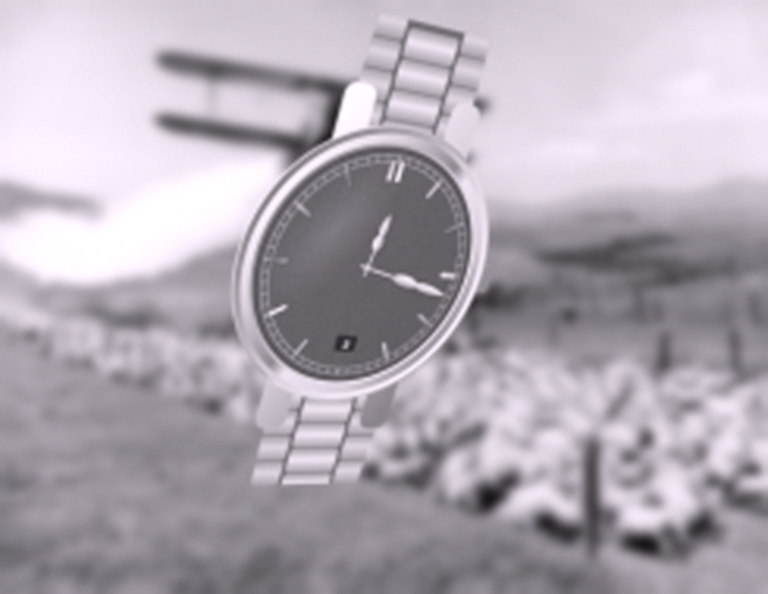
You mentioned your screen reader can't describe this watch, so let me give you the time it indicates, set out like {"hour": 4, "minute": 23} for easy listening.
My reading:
{"hour": 12, "minute": 17}
